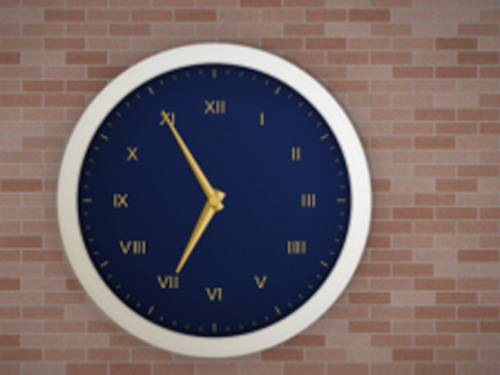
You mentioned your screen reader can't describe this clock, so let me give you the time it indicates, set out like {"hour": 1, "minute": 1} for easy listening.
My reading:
{"hour": 6, "minute": 55}
